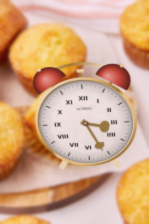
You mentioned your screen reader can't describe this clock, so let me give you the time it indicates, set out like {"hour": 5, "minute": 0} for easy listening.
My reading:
{"hour": 3, "minute": 26}
